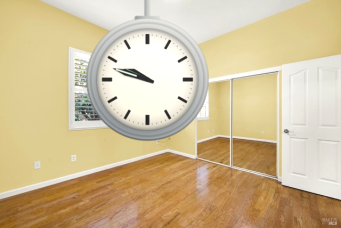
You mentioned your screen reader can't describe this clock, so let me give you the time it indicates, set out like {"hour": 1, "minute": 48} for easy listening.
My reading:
{"hour": 9, "minute": 48}
